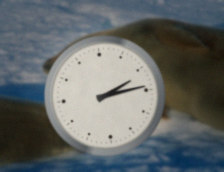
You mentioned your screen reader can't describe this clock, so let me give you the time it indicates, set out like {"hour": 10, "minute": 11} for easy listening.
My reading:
{"hour": 2, "minute": 14}
